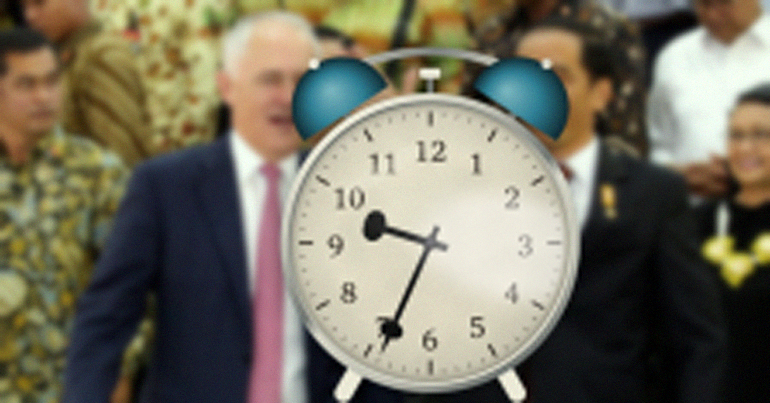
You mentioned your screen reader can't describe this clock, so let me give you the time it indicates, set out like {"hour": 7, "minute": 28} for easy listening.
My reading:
{"hour": 9, "minute": 34}
